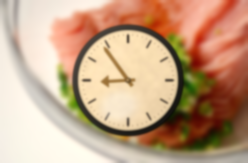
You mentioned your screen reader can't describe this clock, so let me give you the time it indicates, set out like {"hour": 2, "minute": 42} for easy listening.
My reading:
{"hour": 8, "minute": 54}
